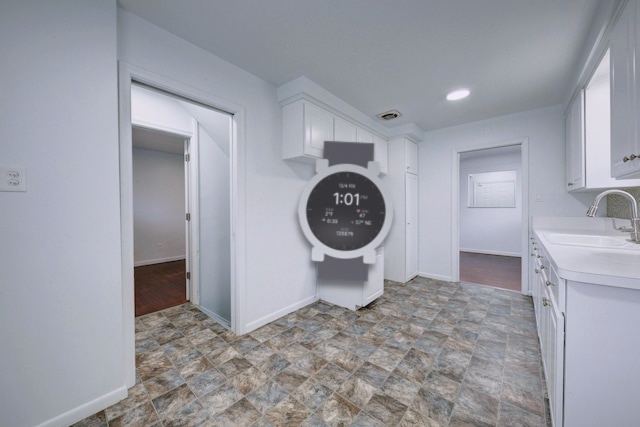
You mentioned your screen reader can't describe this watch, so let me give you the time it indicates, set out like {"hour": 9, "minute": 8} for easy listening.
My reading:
{"hour": 1, "minute": 1}
